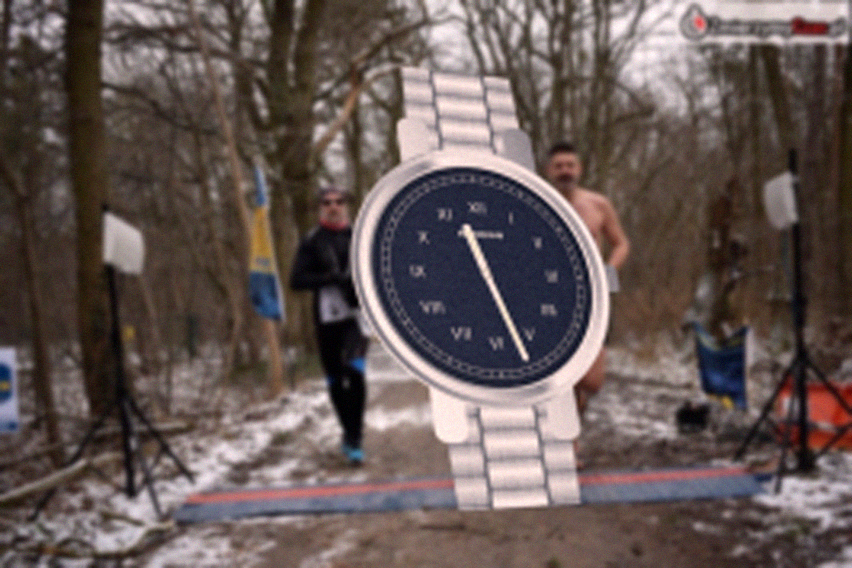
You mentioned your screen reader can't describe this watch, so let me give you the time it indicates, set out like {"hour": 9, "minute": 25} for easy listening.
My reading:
{"hour": 11, "minute": 27}
